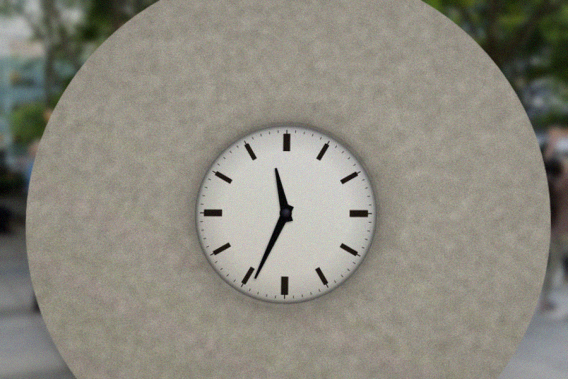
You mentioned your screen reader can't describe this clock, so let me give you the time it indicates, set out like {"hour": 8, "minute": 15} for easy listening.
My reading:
{"hour": 11, "minute": 34}
